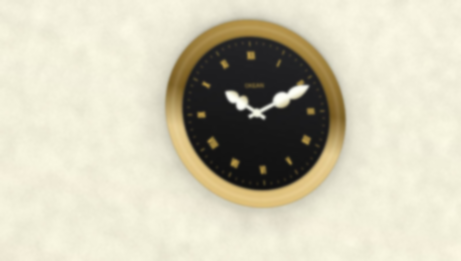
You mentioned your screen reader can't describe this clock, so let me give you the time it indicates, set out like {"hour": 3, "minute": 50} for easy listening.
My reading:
{"hour": 10, "minute": 11}
